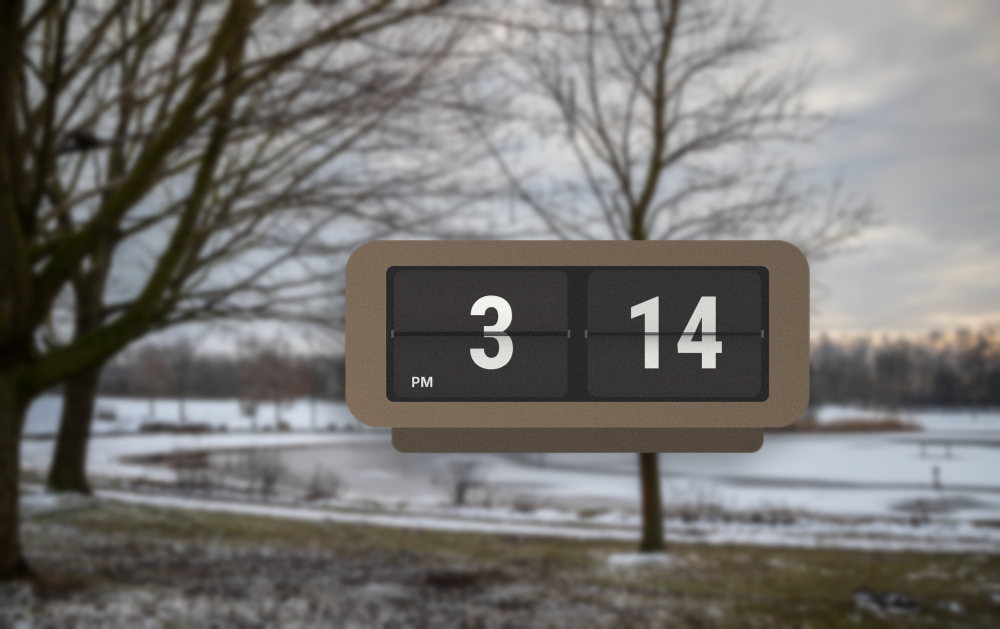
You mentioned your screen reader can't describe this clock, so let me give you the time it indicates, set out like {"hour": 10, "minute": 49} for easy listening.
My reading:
{"hour": 3, "minute": 14}
